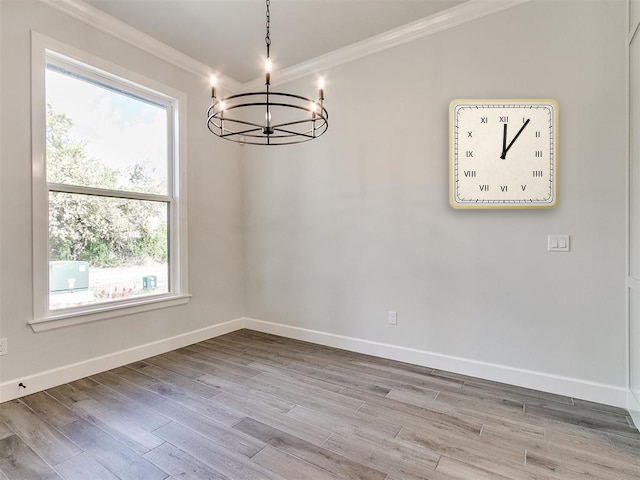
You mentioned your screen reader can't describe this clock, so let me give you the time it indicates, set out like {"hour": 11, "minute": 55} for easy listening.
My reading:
{"hour": 12, "minute": 6}
